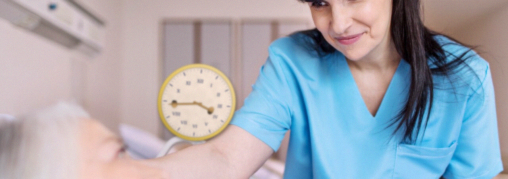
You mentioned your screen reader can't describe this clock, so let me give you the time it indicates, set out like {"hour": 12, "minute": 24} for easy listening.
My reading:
{"hour": 3, "minute": 44}
